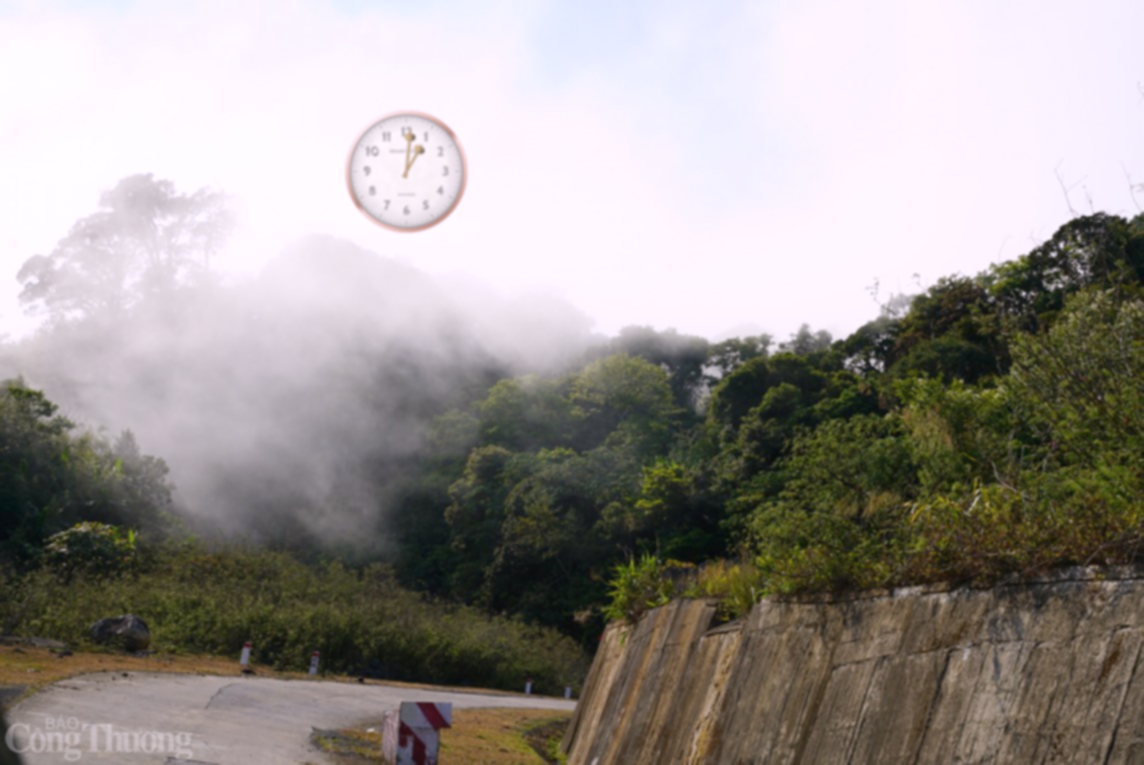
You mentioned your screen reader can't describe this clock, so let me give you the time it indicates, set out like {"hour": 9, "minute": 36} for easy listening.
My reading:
{"hour": 1, "minute": 1}
